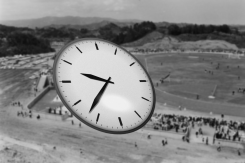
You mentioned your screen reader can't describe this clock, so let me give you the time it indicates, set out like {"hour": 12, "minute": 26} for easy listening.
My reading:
{"hour": 9, "minute": 37}
